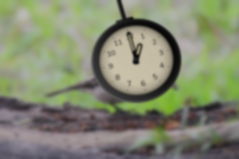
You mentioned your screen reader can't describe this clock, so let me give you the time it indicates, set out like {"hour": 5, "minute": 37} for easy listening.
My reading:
{"hour": 1, "minute": 0}
